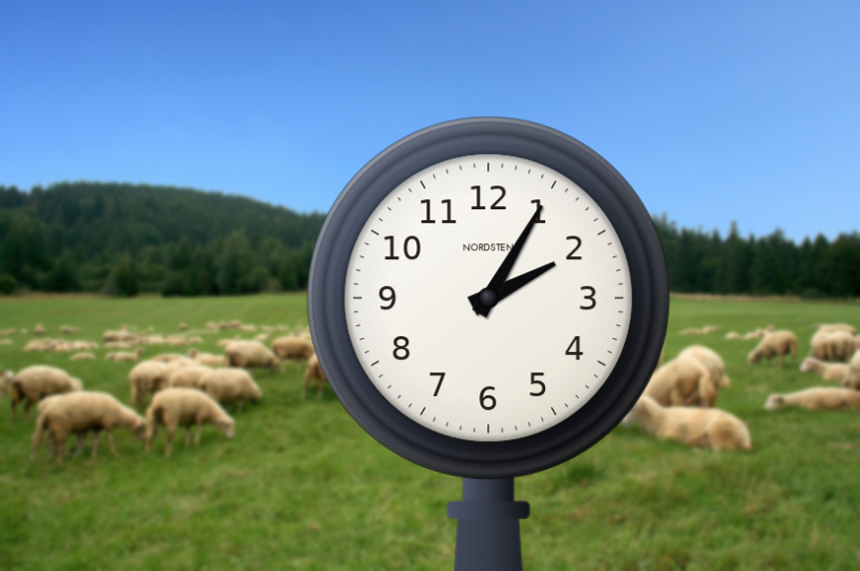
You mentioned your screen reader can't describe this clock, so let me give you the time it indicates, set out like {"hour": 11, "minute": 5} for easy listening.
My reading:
{"hour": 2, "minute": 5}
